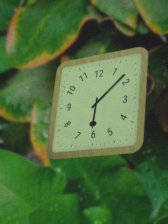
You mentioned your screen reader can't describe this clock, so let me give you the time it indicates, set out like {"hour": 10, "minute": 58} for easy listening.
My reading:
{"hour": 6, "minute": 8}
